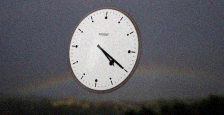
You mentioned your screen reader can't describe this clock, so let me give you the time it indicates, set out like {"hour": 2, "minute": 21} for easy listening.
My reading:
{"hour": 4, "minute": 20}
